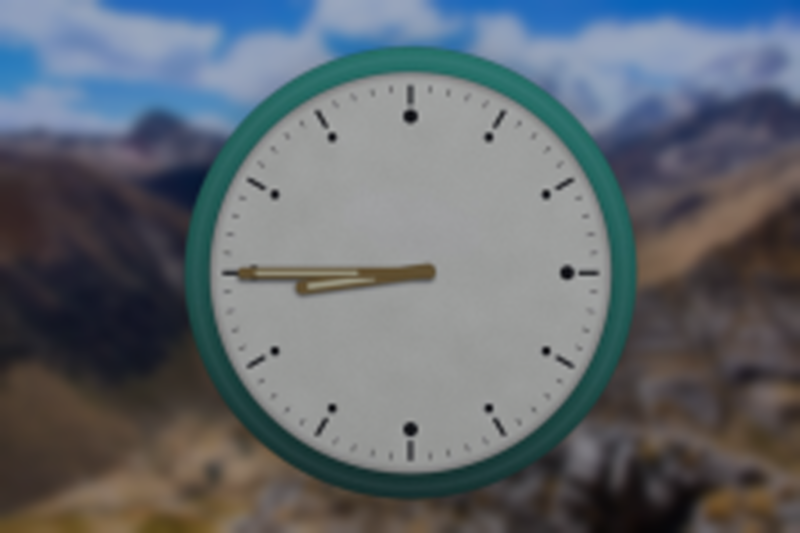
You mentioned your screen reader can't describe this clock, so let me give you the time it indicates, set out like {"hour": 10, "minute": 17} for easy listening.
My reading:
{"hour": 8, "minute": 45}
